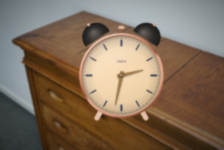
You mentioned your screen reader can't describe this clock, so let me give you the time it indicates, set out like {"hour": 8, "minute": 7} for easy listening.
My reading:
{"hour": 2, "minute": 32}
